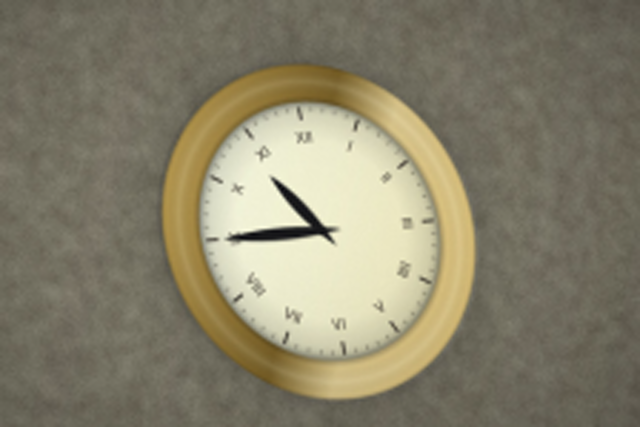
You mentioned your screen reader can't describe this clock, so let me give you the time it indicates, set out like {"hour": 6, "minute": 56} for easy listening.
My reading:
{"hour": 10, "minute": 45}
